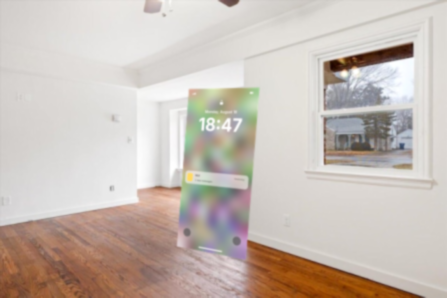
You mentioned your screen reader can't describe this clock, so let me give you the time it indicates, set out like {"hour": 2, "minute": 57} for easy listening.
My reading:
{"hour": 18, "minute": 47}
